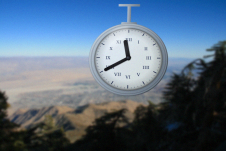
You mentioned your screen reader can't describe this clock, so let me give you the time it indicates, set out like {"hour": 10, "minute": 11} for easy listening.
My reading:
{"hour": 11, "minute": 40}
